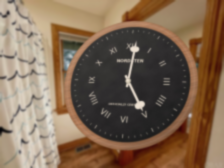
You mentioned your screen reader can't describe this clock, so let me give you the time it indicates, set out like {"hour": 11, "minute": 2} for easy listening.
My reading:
{"hour": 5, "minute": 1}
